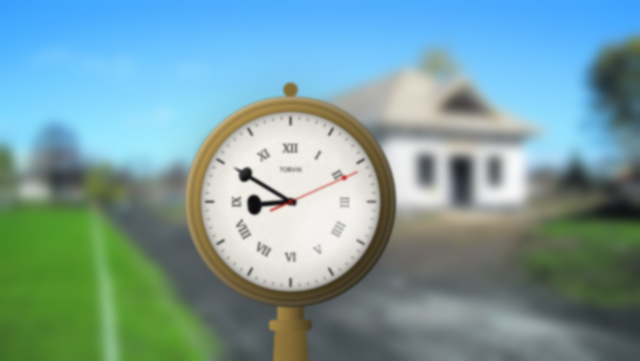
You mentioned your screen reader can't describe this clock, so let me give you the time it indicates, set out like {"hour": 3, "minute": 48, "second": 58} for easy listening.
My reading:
{"hour": 8, "minute": 50, "second": 11}
